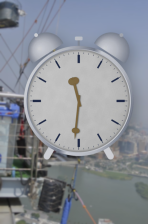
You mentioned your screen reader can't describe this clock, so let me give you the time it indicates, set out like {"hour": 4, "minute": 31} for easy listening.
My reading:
{"hour": 11, "minute": 31}
